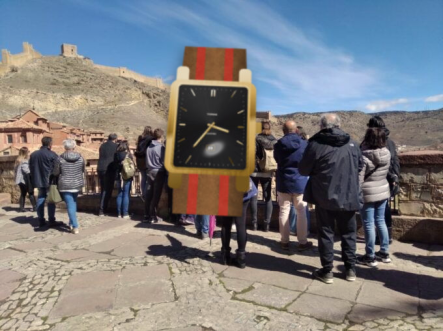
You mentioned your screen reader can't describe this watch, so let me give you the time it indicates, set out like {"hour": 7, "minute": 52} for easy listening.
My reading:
{"hour": 3, "minute": 36}
